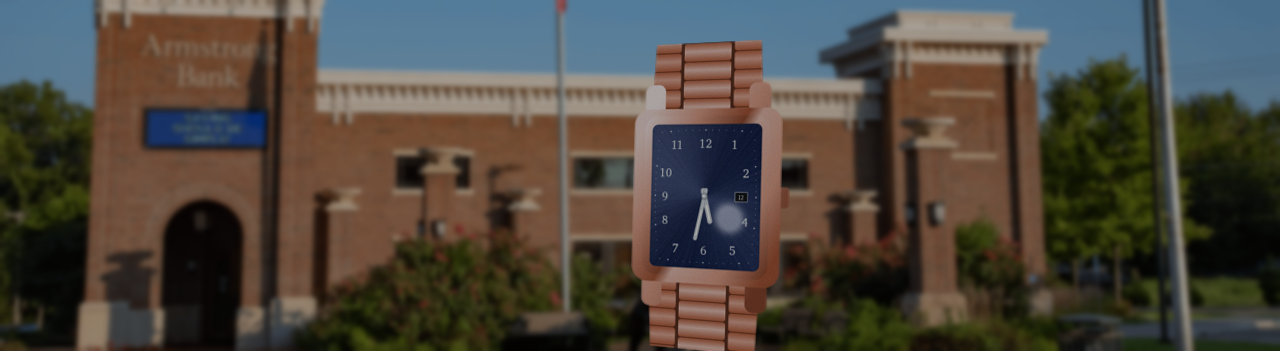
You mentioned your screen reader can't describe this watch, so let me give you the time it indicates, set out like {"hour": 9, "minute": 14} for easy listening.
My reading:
{"hour": 5, "minute": 32}
